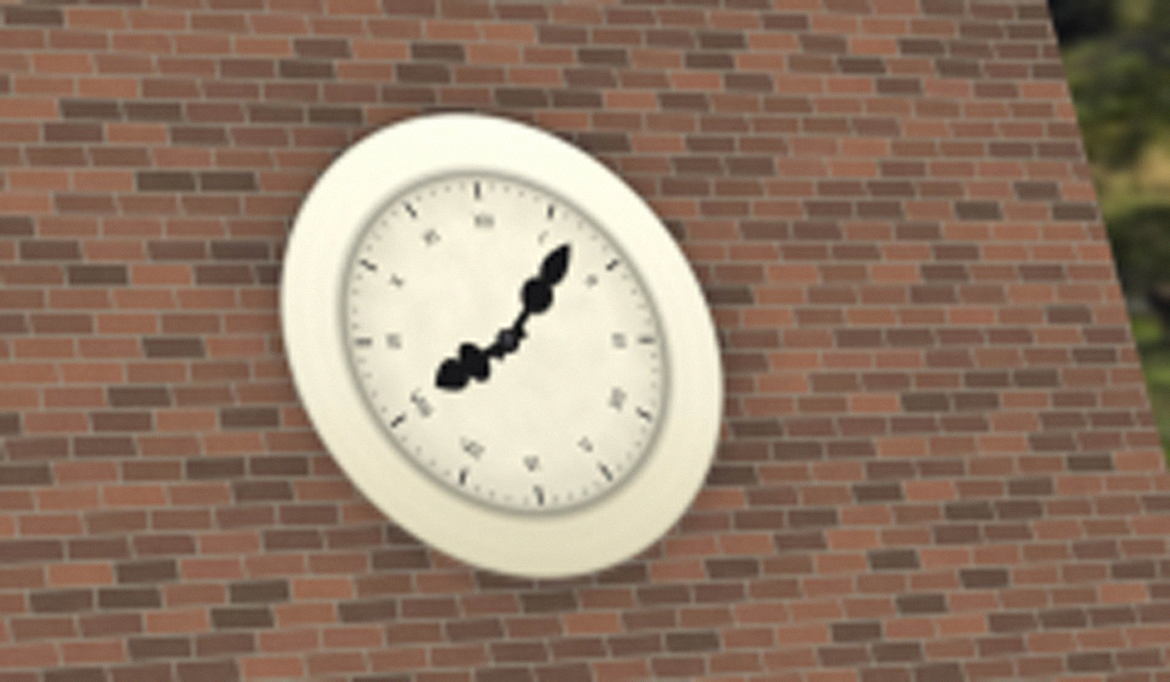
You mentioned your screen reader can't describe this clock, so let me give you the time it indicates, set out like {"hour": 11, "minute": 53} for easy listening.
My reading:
{"hour": 8, "minute": 7}
